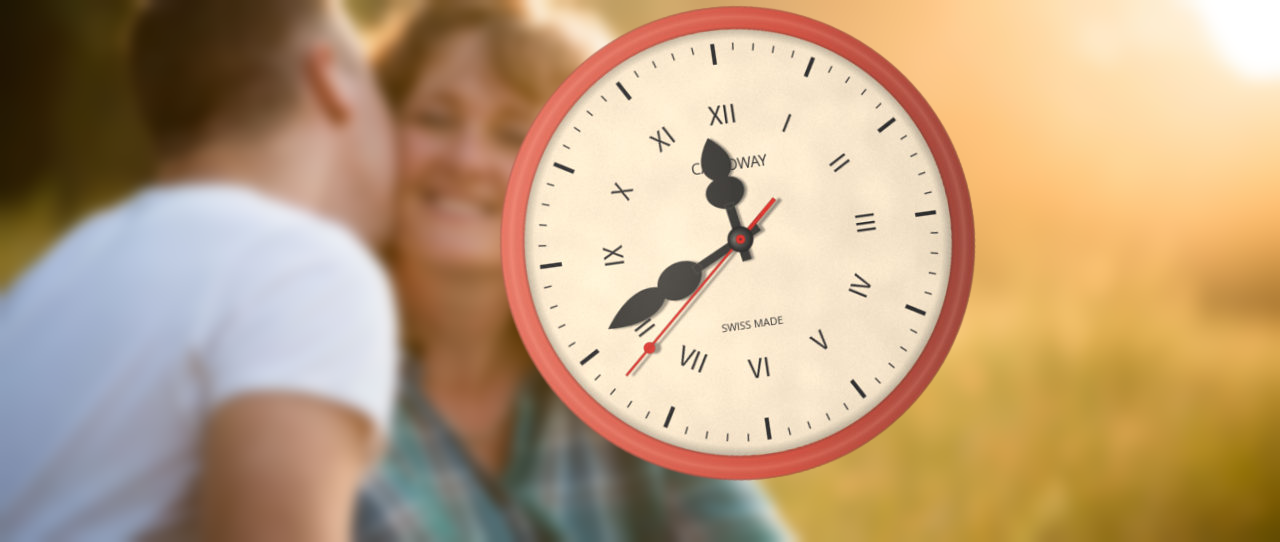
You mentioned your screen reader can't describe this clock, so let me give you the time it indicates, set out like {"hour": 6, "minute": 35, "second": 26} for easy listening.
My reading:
{"hour": 11, "minute": 40, "second": 38}
